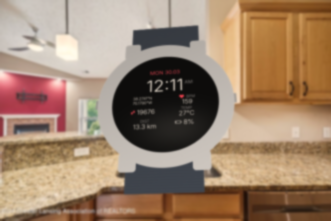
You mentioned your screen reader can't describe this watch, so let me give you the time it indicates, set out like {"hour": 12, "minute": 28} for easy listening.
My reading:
{"hour": 12, "minute": 11}
